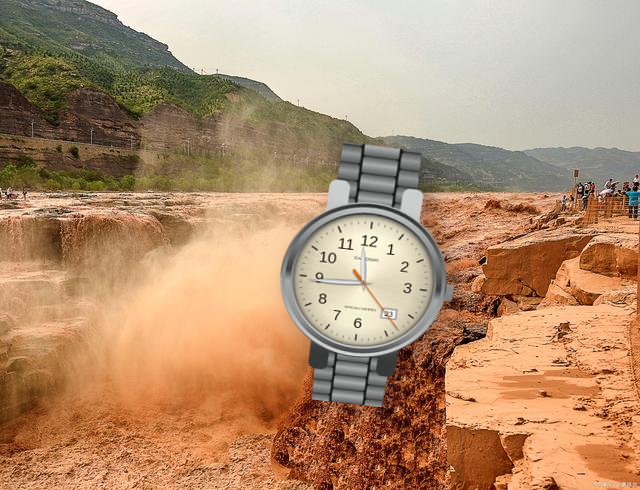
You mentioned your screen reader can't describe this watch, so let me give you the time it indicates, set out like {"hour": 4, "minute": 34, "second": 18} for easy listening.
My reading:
{"hour": 11, "minute": 44, "second": 23}
